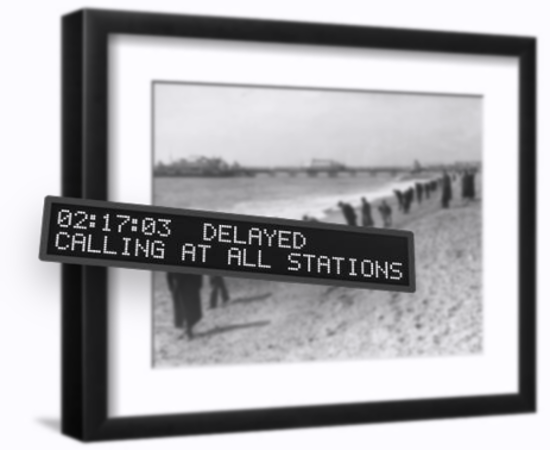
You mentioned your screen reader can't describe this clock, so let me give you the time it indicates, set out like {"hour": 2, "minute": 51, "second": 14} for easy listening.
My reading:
{"hour": 2, "minute": 17, "second": 3}
